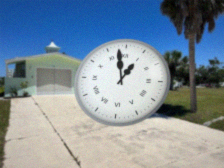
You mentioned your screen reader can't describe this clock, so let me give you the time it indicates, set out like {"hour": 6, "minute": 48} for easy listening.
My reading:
{"hour": 12, "minute": 58}
